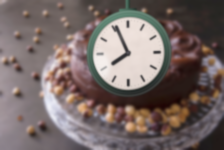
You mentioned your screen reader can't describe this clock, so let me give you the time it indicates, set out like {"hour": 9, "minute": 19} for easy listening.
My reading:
{"hour": 7, "minute": 56}
